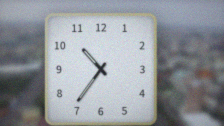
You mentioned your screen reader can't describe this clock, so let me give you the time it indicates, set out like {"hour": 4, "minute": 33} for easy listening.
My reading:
{"hour": 10, "minute": 36}
